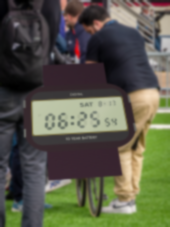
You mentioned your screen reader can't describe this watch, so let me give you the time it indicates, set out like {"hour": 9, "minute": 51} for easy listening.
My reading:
{"hour": 6, "minute": 25}
